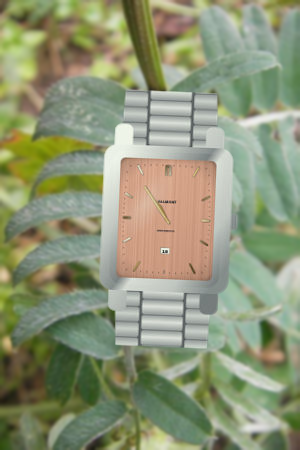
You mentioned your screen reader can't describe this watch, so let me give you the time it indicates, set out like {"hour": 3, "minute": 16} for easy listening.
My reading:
{"hour": 10, "minute": 54}
